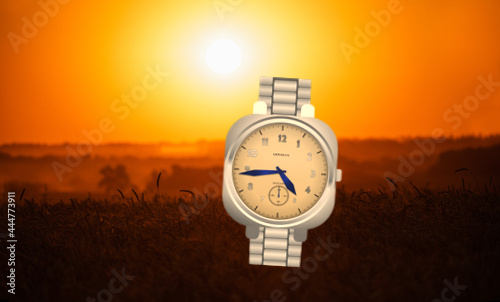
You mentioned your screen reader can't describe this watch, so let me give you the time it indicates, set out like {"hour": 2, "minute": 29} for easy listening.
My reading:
{"hour": 4, "minute": 44}
